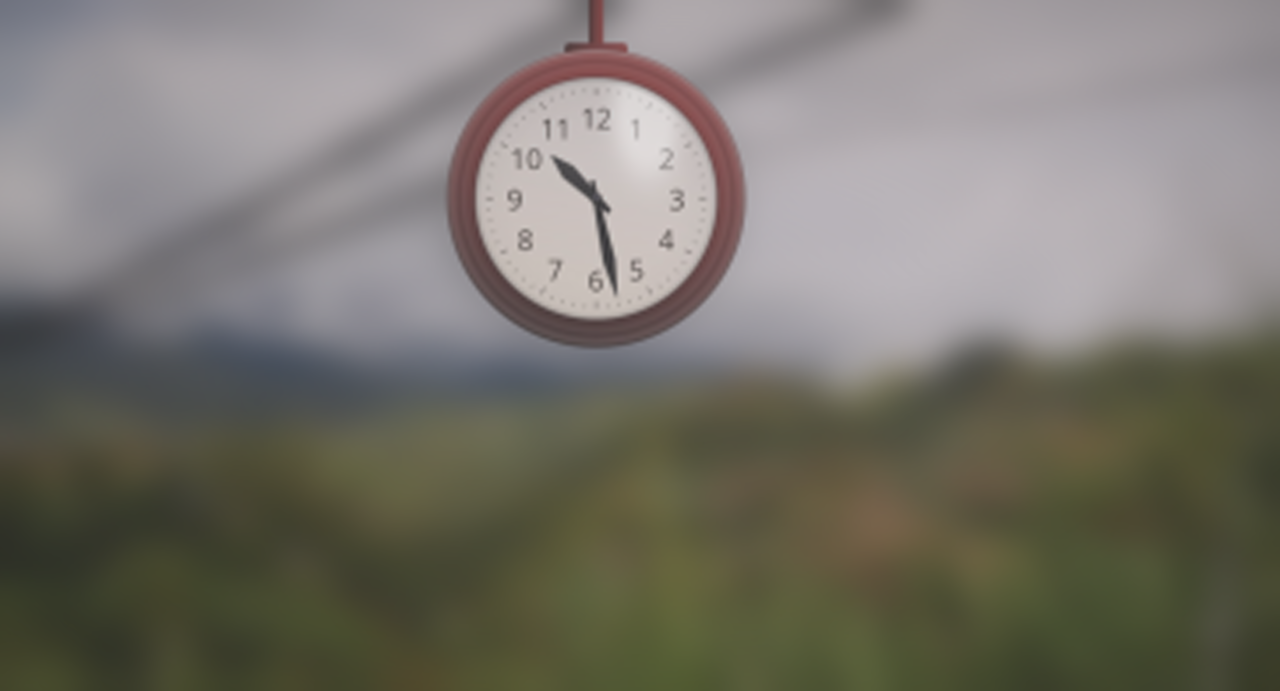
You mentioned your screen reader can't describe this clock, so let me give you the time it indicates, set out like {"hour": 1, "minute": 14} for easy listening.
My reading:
{"hour": 10, "minute": 28}
